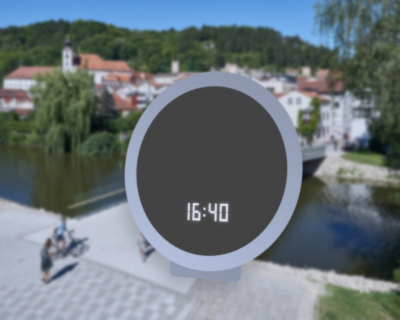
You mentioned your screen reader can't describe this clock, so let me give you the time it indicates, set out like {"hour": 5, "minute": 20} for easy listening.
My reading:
{"hour": 16, "minute": 40}
